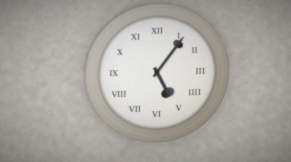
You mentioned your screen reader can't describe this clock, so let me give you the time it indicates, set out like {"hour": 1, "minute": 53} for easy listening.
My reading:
{"hour": 5, "minute": 6}
